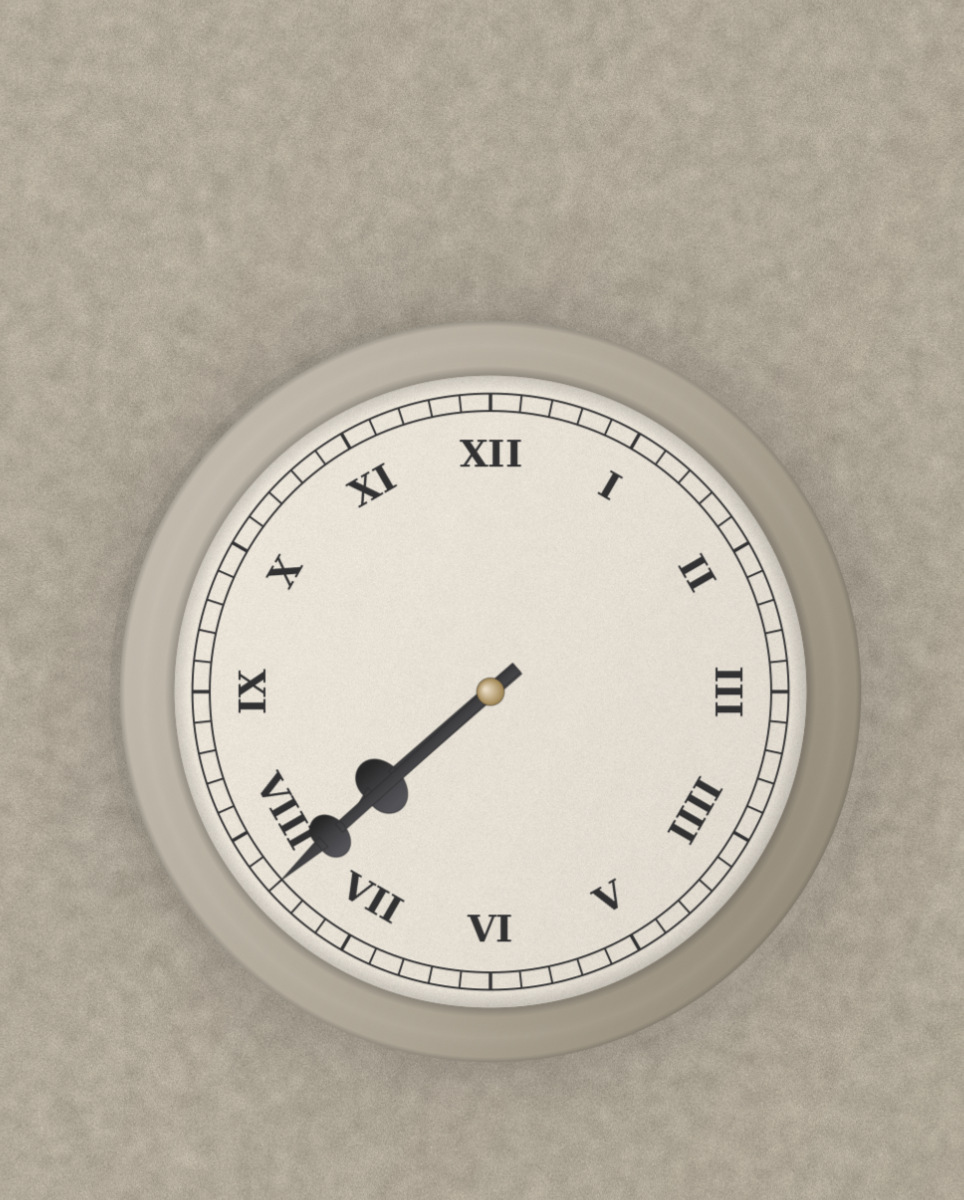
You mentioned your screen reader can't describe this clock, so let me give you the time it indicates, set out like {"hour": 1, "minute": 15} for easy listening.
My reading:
{"hour": 7, "minute": 38}
